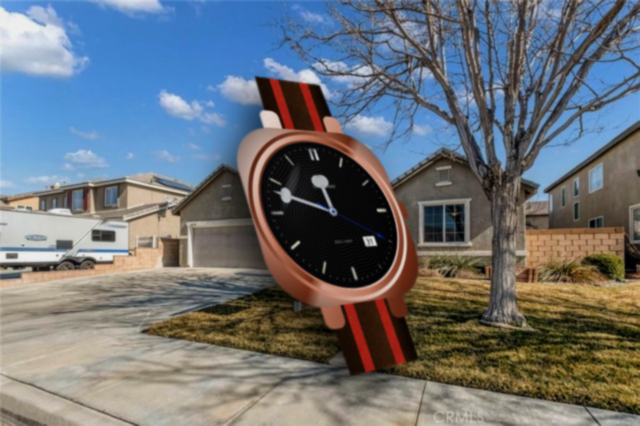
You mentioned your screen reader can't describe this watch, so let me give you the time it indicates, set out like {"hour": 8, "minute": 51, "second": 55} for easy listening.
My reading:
{"hour": 11, "minute": 48, "second": 20}
